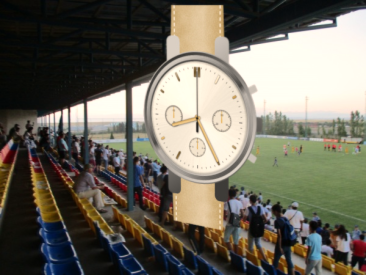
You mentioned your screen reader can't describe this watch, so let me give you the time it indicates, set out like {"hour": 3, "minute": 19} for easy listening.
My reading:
{"hour": 8, "minute": 25}
